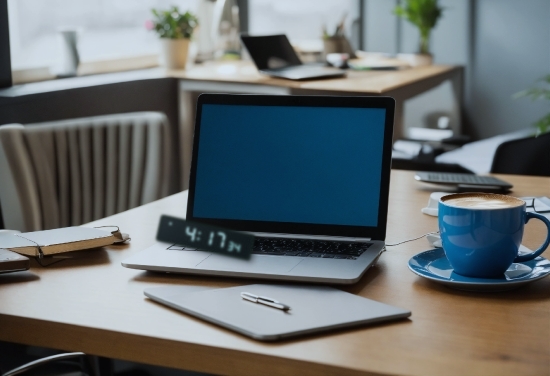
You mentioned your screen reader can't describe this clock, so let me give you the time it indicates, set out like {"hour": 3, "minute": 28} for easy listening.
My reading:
{"hour": 4, "minute": 17}
